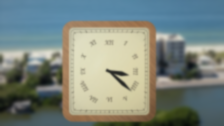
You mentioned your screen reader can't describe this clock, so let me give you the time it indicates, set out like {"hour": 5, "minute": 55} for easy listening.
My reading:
{"hour": 3, "minute": 22}
